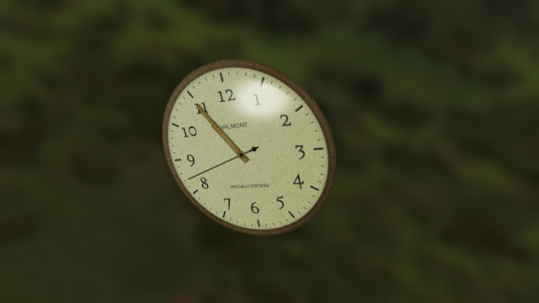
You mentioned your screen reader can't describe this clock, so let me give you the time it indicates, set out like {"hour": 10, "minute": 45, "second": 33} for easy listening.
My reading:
{"hour": 10, "minute": 54, "second": 42}
